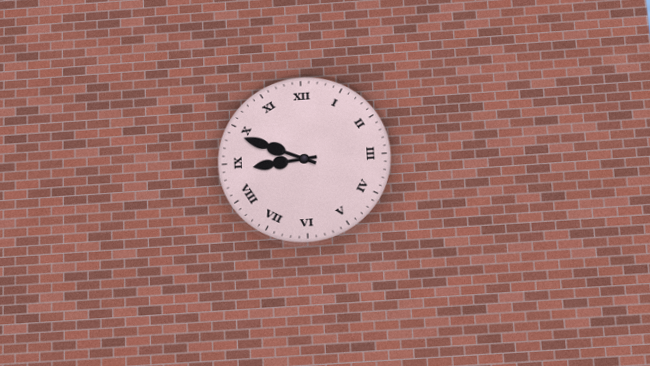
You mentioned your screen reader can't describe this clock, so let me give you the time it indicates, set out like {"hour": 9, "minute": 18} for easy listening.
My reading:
{"hour": 8, "minute": 49}
